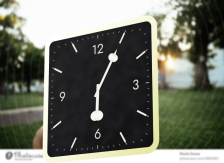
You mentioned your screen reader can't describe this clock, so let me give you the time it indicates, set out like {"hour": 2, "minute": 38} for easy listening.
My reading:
{"hour": 6, "minute": 5}
